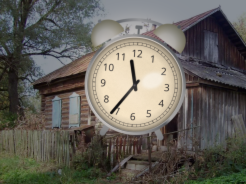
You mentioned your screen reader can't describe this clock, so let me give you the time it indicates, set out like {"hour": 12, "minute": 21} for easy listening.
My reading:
{"hour": 11, "minute": 36}
